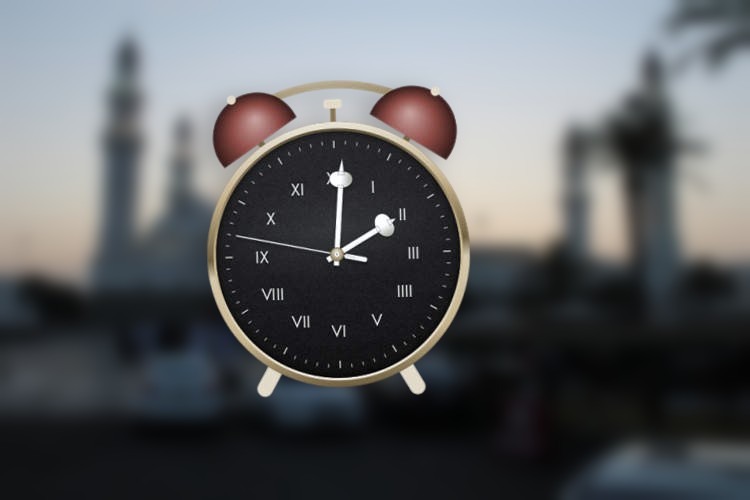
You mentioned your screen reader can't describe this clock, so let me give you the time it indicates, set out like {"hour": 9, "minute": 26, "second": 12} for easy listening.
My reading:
{"hour": 2, "minute": 0, "second": 47}
